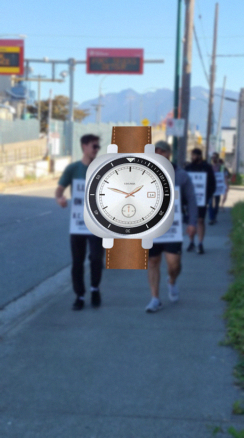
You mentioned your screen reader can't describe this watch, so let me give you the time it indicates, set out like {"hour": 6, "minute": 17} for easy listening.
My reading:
{"hour": 1, "minute": 48}
